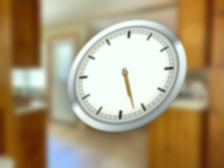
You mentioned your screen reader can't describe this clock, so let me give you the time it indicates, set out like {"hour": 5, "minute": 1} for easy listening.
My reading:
{"hour": 5, "minute": 27}
